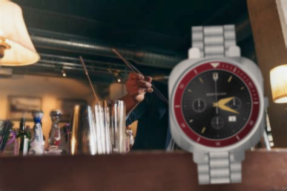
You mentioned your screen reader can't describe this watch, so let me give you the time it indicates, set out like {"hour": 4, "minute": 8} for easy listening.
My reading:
{"hour": 2, "minute": 19}
